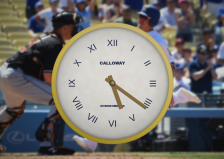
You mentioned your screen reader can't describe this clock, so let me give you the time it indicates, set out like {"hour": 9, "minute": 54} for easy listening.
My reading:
{"hour": 5, "minute": 21}
